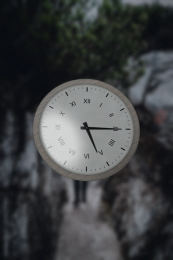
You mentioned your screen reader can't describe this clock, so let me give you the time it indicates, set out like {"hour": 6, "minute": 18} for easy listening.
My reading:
{"hour": 5, "minute": 15}
